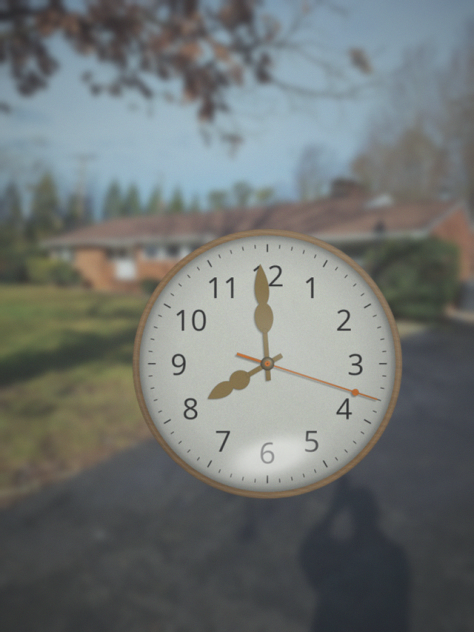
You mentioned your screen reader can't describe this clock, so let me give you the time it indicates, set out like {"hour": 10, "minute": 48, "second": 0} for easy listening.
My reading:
{"hour": 7, "minute": 59, "second": 18}
